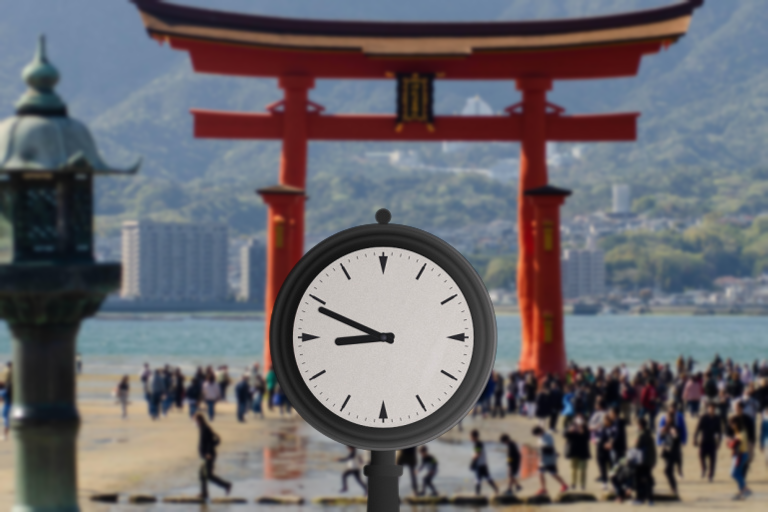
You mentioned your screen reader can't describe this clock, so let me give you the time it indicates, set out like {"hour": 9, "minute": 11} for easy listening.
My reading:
{"hour": 8, "minute": 49}
